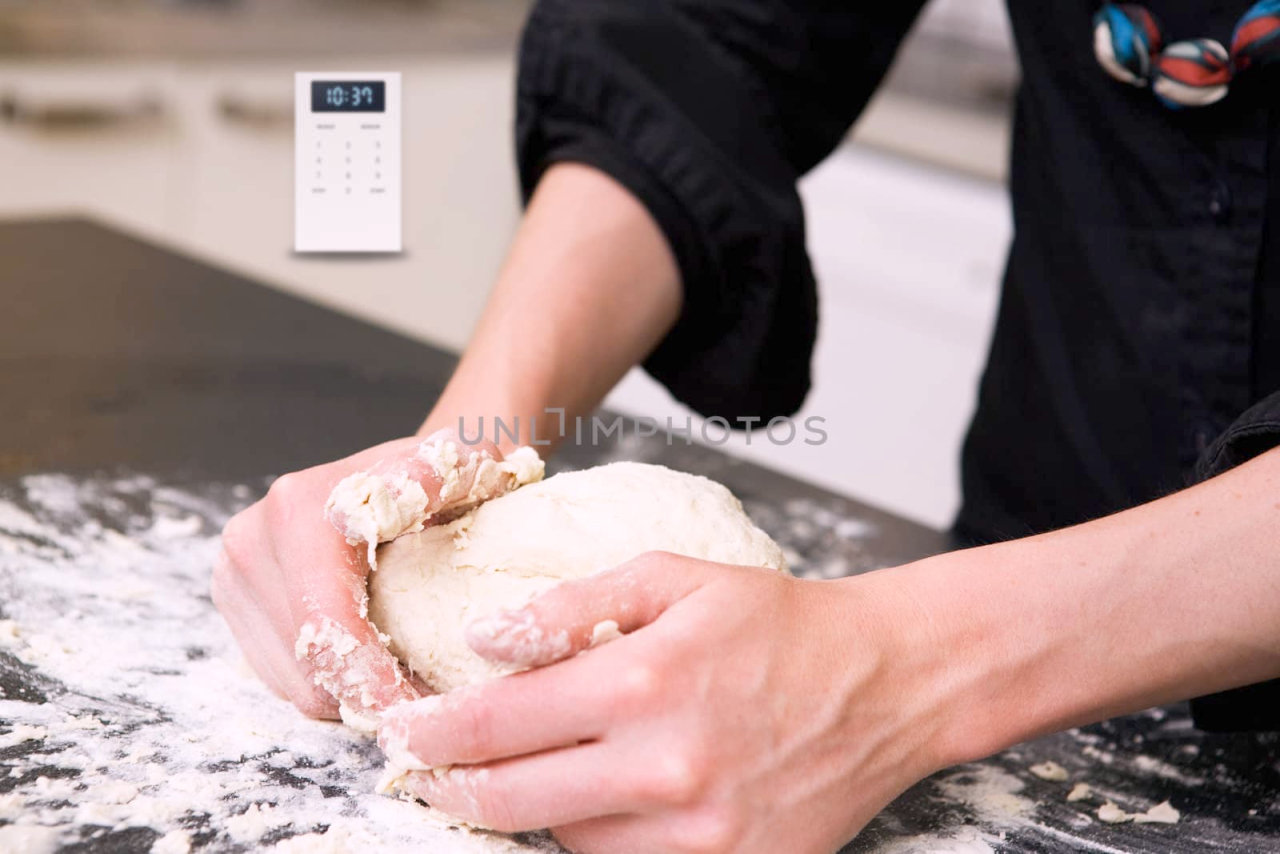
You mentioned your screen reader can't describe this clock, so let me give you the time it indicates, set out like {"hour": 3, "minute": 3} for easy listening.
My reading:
{"hour": 10, "minute": 37}
